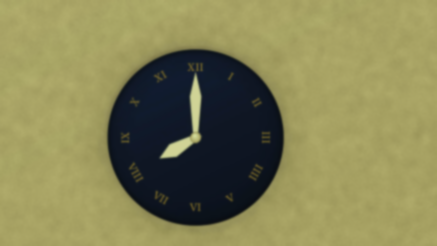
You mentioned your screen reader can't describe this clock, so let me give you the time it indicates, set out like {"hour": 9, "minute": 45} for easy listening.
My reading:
{"hour": 8, "minute": 0}
